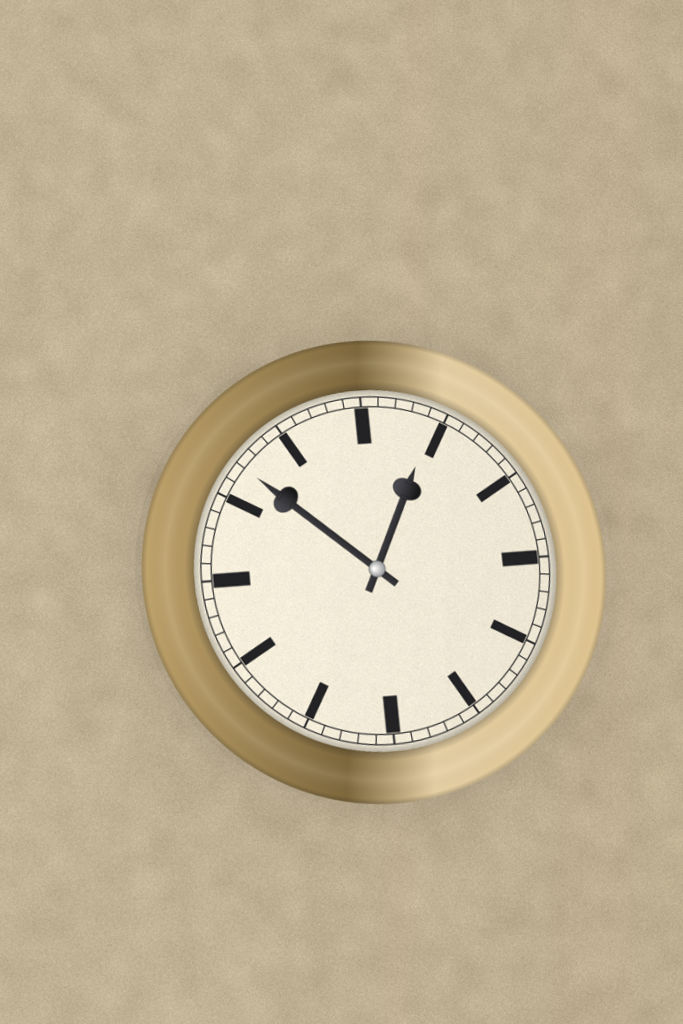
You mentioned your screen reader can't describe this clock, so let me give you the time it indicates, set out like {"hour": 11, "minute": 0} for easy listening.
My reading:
{"hour": 12, "minute": 52}
